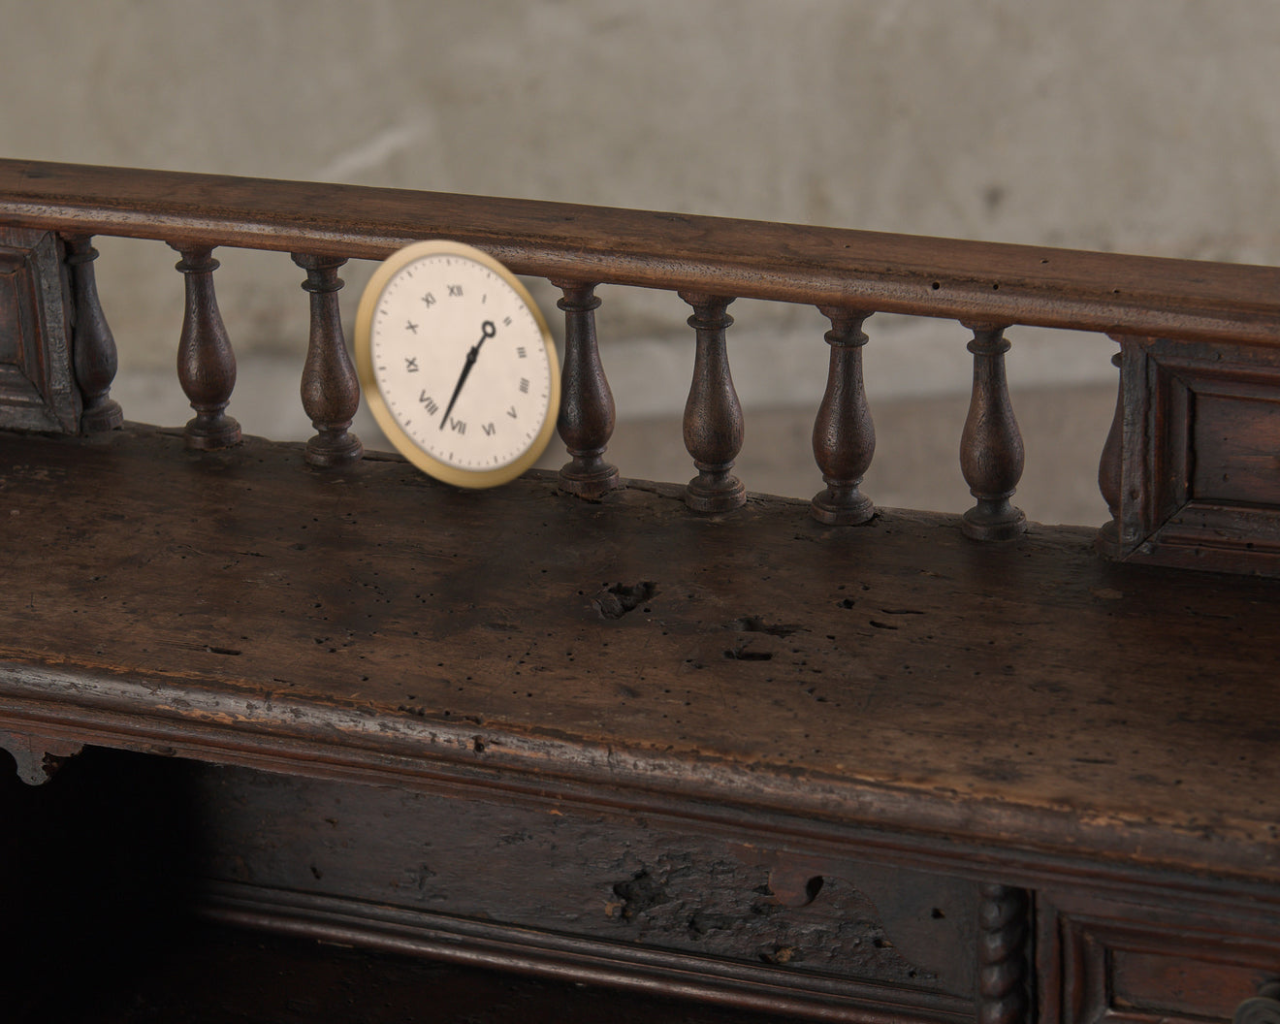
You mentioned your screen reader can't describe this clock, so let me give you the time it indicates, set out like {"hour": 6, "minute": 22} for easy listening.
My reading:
{"hour": 1, "minute": 37}
